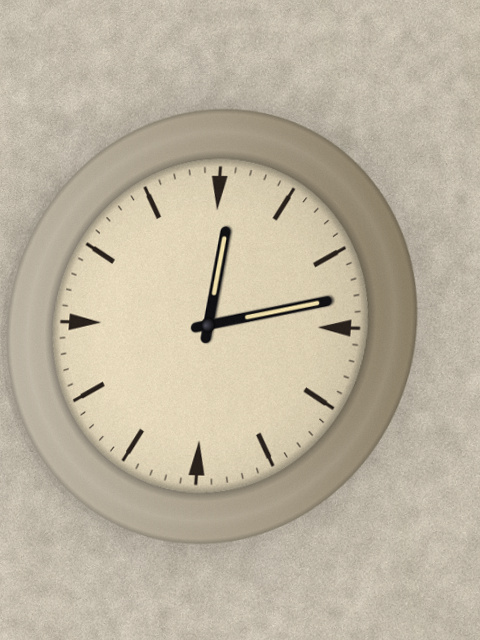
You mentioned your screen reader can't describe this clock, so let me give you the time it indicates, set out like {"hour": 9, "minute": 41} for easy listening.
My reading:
{"hour": 12, "minute": 13}
